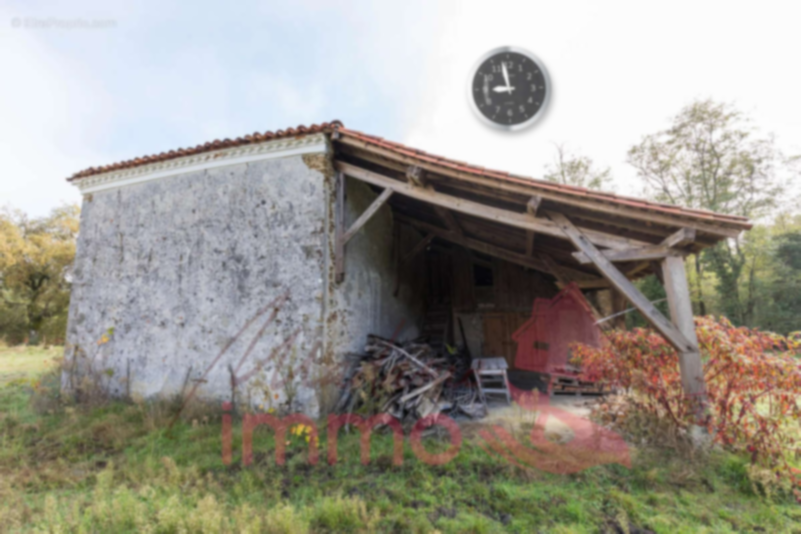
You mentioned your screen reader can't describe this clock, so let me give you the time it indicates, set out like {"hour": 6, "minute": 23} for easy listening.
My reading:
{"hour": 8, "minute": 58}
